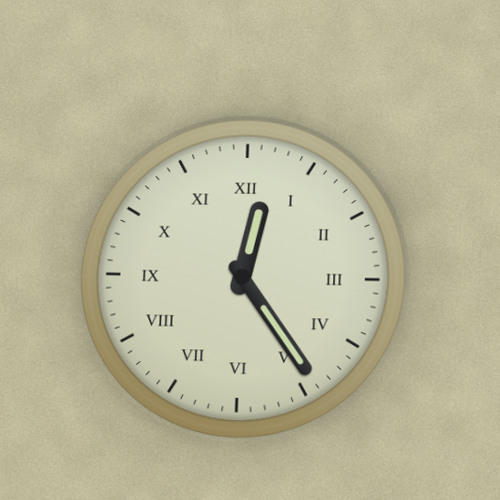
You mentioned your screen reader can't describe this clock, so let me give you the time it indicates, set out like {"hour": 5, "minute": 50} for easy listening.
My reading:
{"hour": 12, "minute": 24}
